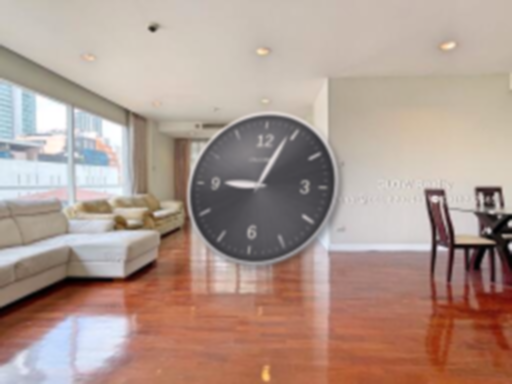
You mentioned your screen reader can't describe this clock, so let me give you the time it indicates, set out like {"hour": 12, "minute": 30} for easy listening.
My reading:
{"hour": 9, "minute": 4}
